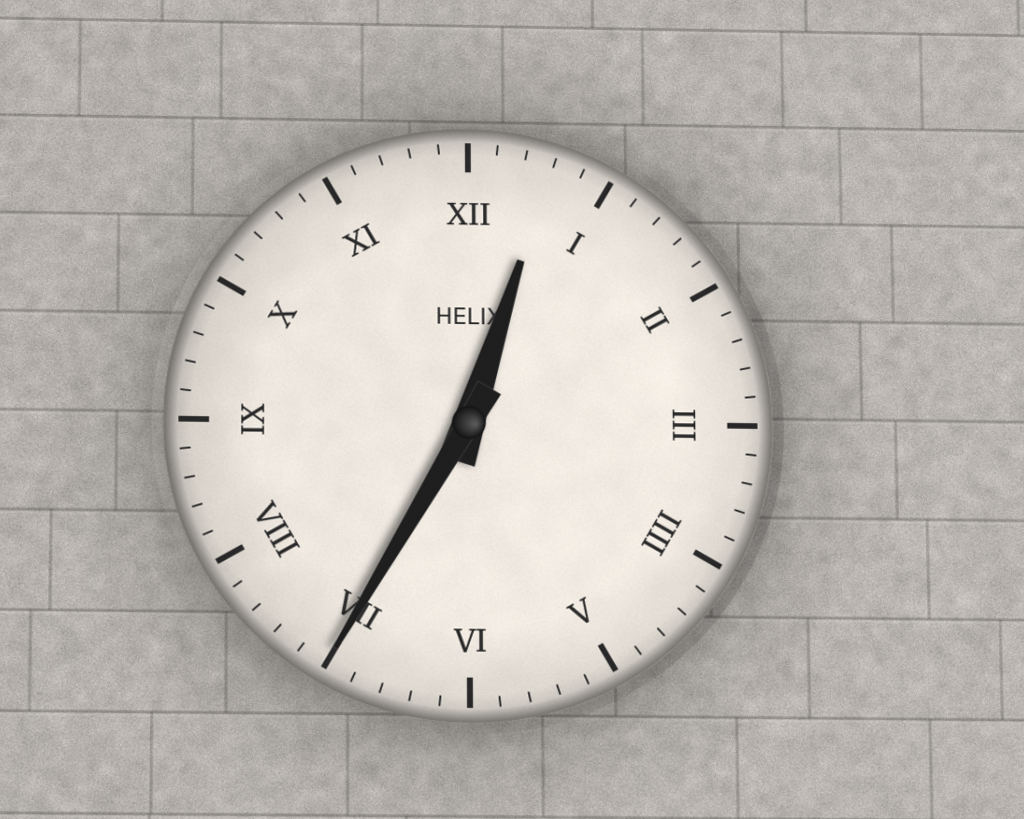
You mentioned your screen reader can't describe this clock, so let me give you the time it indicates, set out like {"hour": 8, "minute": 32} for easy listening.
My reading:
{"hour": 12, "minute": 35}
